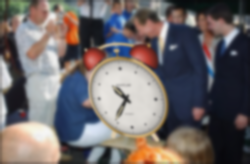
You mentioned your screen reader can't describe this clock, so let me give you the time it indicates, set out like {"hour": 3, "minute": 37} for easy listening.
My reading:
{"hour": 10, "minute": 36}
